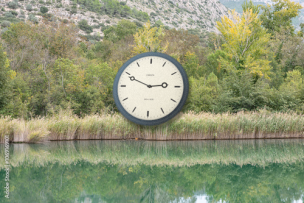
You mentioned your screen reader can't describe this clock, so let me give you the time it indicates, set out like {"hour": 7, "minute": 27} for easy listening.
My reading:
{"hour": 2, "minute": 49}
